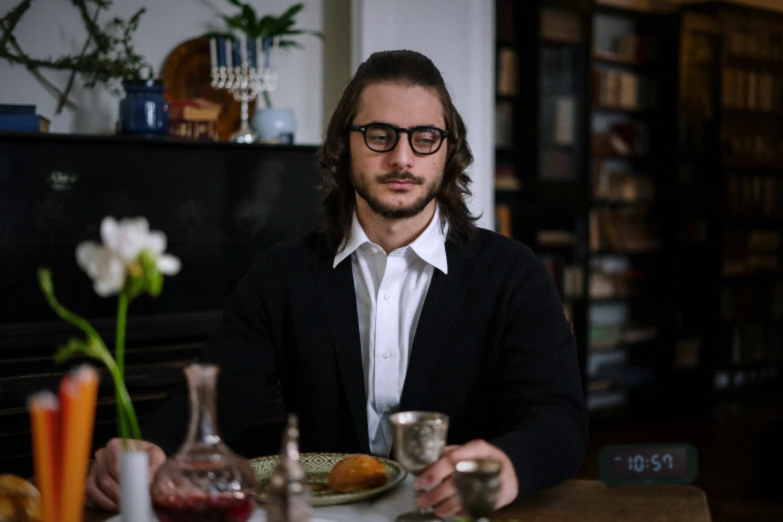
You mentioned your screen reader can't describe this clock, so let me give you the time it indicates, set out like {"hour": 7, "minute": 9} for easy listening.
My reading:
{"hour": 10, "minute": 57}
